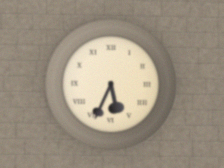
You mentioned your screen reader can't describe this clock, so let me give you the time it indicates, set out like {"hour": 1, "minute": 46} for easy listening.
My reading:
{"hour": 5, "minute": 34}
